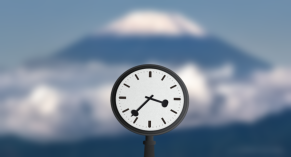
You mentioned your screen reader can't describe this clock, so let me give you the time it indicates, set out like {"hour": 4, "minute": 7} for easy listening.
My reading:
{"hour": 3, "minute": 37}
